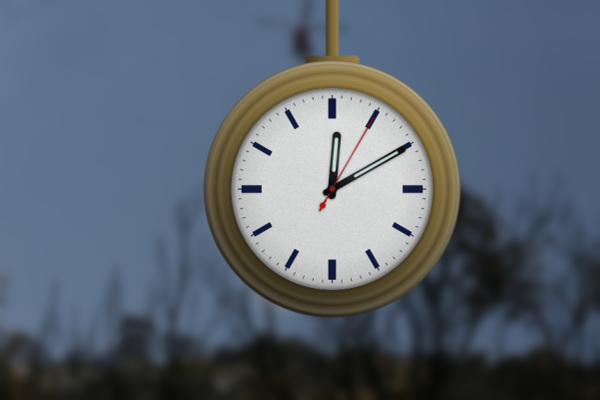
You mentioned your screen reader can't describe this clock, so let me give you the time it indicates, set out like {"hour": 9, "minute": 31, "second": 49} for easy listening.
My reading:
{"hour": 12, "minute": 10, "second": 5}
